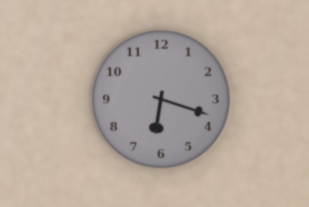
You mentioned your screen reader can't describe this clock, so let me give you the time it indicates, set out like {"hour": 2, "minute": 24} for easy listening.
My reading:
{"hour": 6, "minute": 18}
